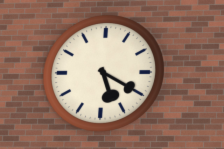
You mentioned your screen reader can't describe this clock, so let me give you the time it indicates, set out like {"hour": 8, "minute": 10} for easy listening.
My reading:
{"hour": 5, "minute": 20}
